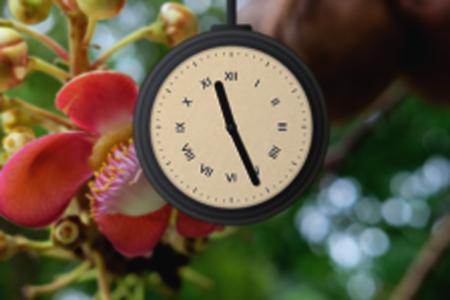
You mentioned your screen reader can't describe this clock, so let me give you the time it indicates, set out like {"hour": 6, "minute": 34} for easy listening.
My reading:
{"hour": 11, "minute": 26}
